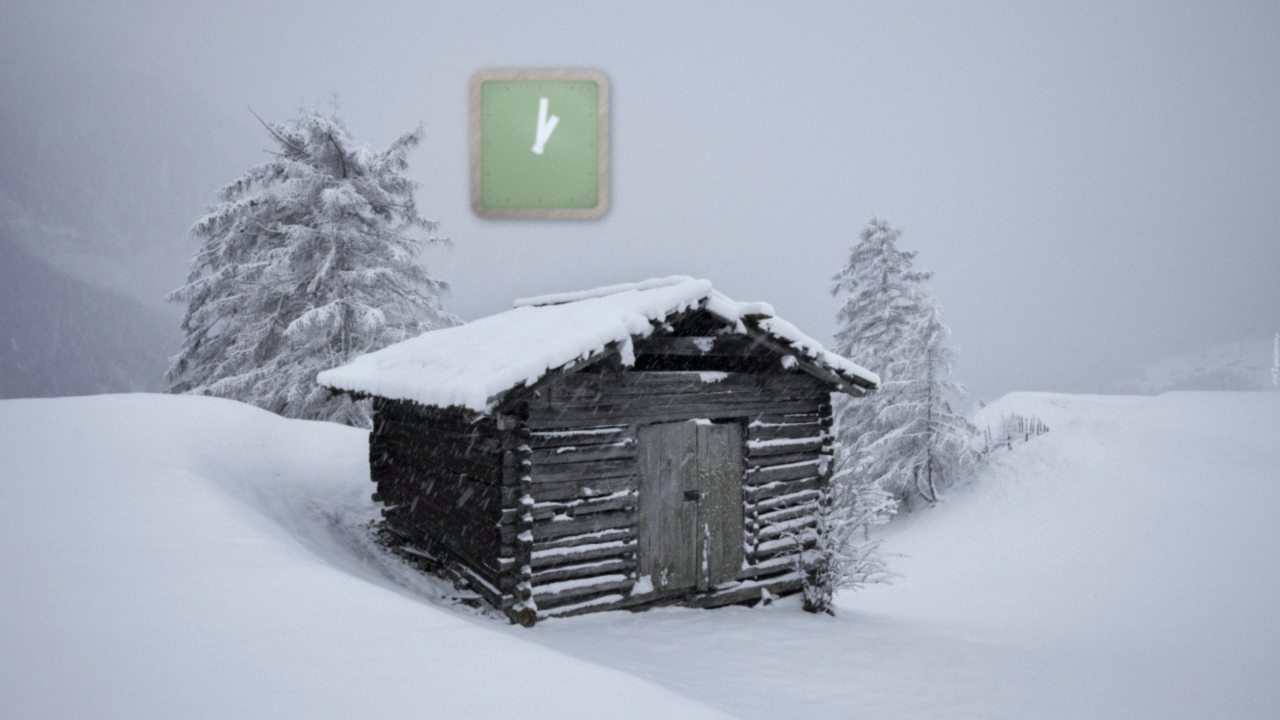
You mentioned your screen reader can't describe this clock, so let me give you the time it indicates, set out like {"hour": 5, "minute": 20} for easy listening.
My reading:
{"hour": 1, "minute": 1}
